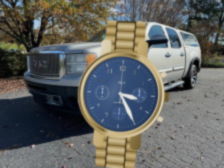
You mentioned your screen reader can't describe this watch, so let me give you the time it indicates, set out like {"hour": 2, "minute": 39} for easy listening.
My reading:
{"hour": 3, "minute": 25}
